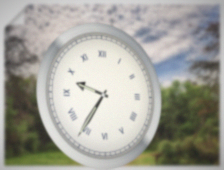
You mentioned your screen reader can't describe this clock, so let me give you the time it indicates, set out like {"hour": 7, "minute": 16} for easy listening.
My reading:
{"hour": 9, "minute": 36}
